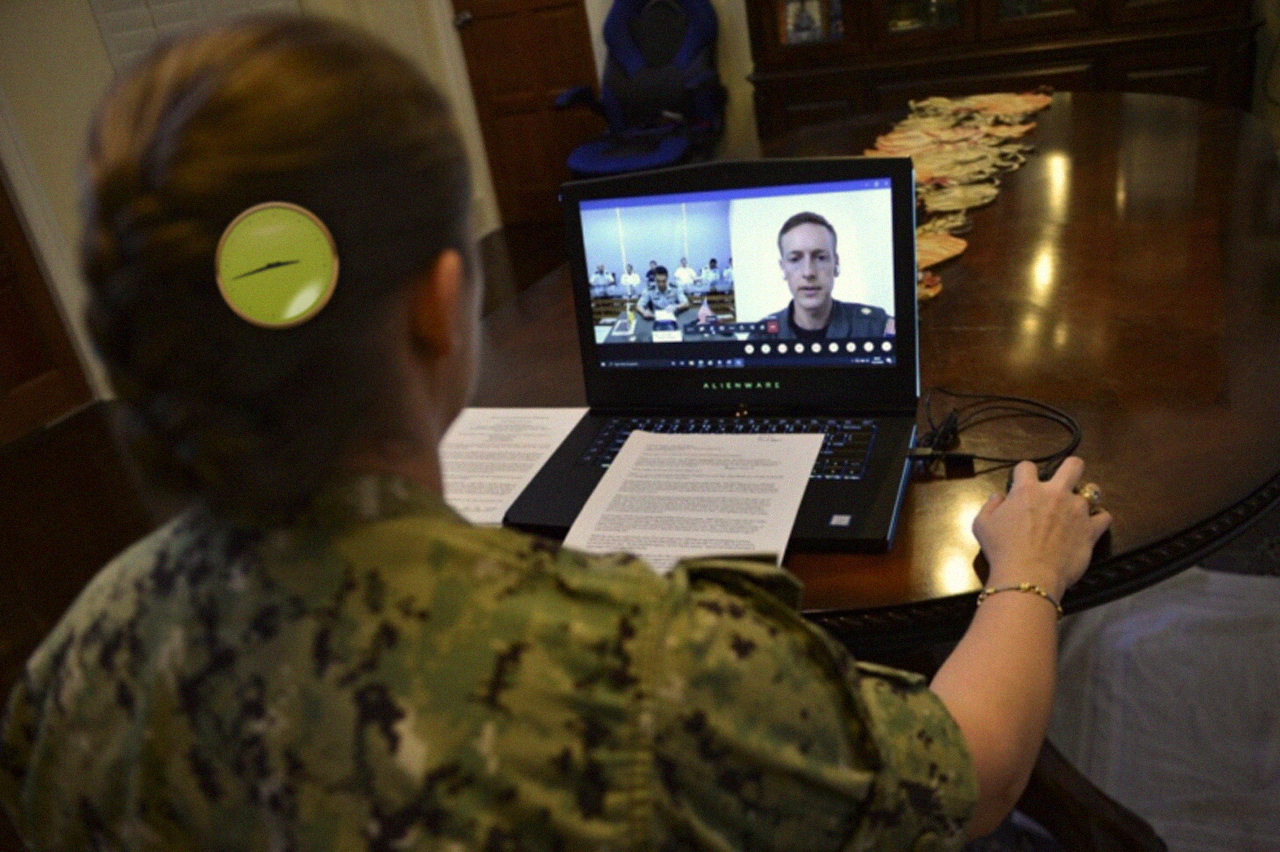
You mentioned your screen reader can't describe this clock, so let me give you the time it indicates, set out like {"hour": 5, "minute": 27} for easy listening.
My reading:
{"hour": 2, "minute": 42}
